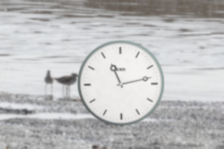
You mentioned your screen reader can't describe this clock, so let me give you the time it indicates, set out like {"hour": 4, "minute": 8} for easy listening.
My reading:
{"hour": 11, "minute": 13}
